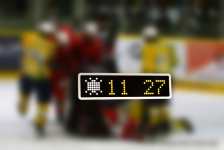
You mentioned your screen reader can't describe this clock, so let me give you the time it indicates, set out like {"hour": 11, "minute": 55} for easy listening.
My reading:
{"hour": 11, "minute": 27}
